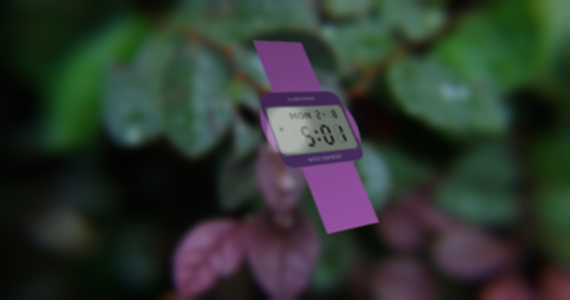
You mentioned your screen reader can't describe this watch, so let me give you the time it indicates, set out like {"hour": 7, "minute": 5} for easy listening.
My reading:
{"hour": 5, "minute": 1}
